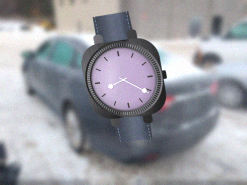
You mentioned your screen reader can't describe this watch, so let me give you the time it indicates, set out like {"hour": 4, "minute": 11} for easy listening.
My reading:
{"hour": 8, "minute": 21}
